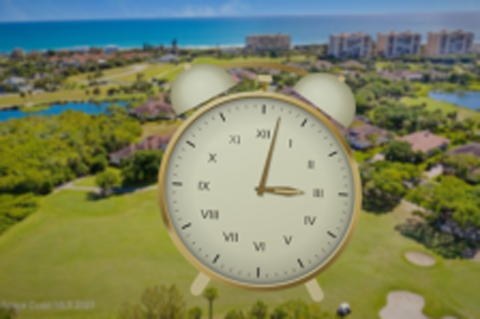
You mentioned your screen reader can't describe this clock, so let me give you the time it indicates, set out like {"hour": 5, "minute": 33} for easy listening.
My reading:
{"hour": 3, "minute": 2}
